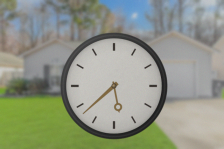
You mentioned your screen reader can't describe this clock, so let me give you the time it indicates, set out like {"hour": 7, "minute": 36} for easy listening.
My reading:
{"hour": 5, "minute": 38}
